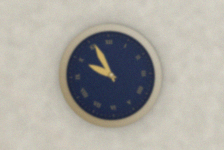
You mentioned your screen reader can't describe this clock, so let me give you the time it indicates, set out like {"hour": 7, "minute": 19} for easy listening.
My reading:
{"hour": 9, "minute": 56}
